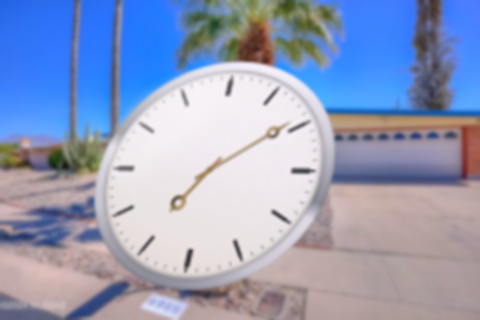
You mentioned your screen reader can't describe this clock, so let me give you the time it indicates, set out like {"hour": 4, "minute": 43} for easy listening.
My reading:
{"hour": 7, "minute": 9}
